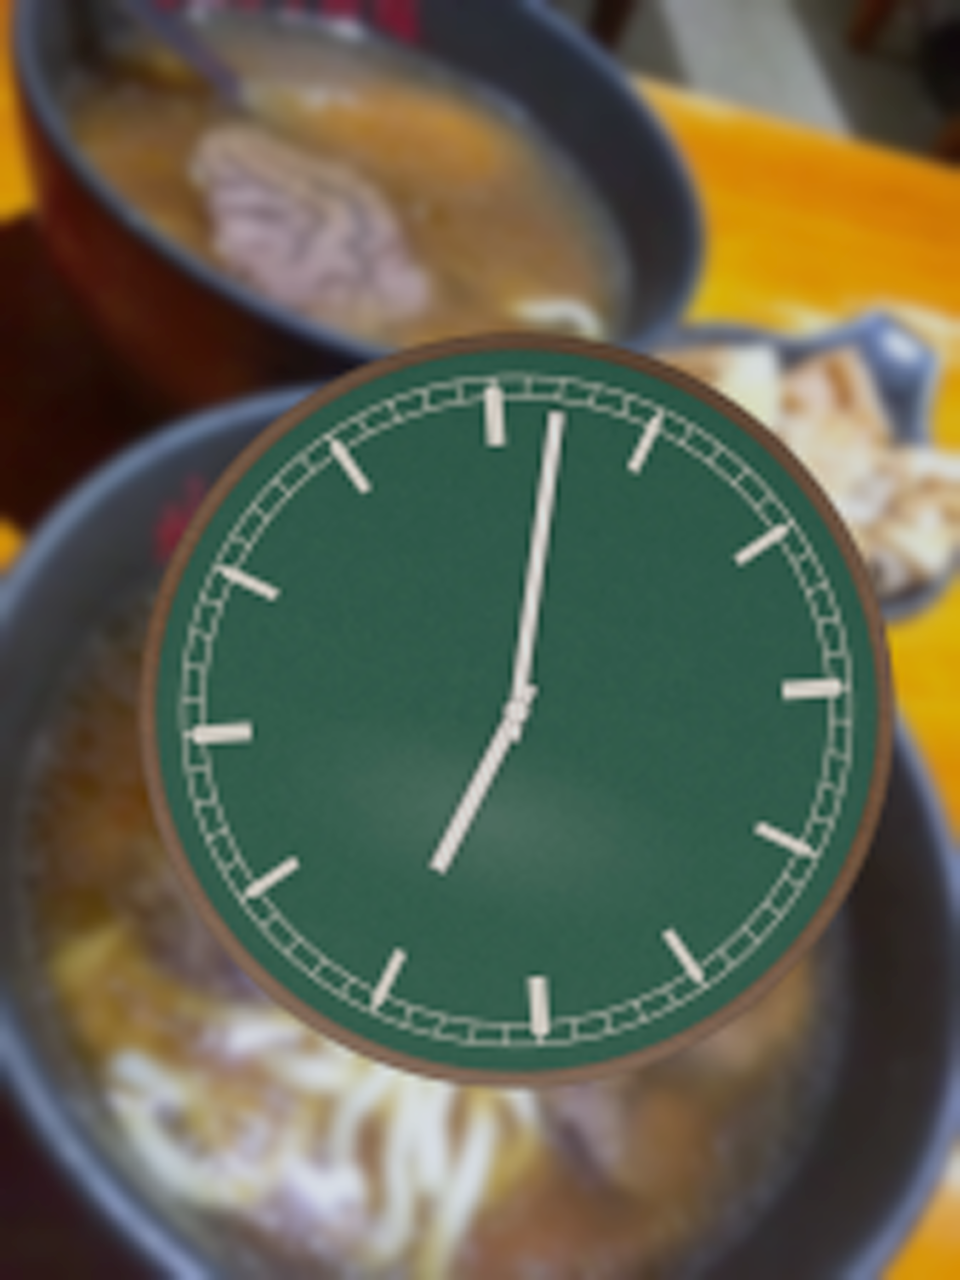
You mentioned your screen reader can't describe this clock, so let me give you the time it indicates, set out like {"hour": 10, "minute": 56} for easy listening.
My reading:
{"hour": 7, "minute": 2}
